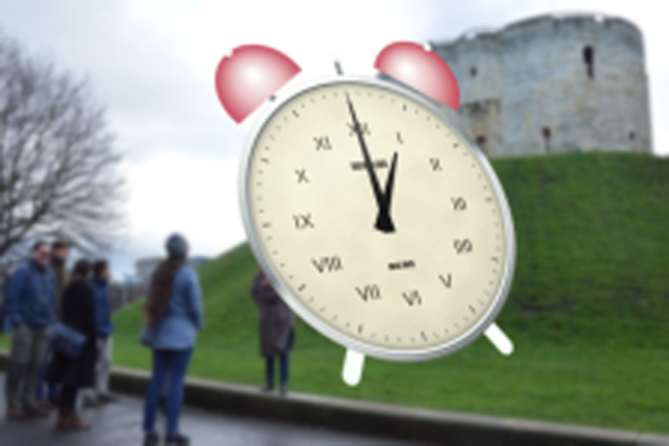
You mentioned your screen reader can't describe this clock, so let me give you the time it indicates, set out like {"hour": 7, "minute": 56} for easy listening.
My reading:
{"hour": 1, "minute": 0}
